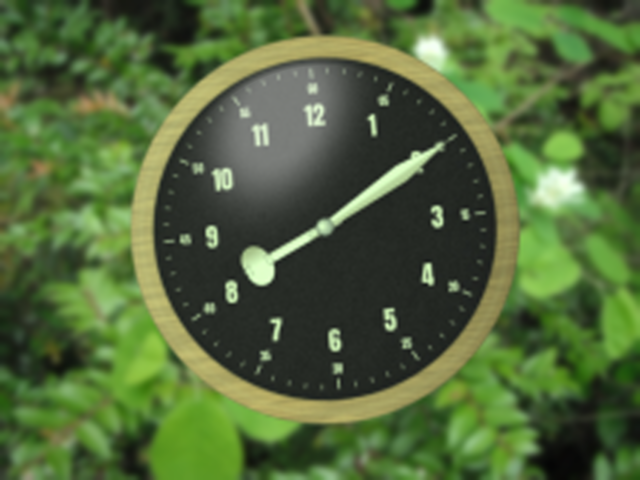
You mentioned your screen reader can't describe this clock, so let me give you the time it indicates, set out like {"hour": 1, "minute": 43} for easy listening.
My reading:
{"hour": 8, "minute": 10}
